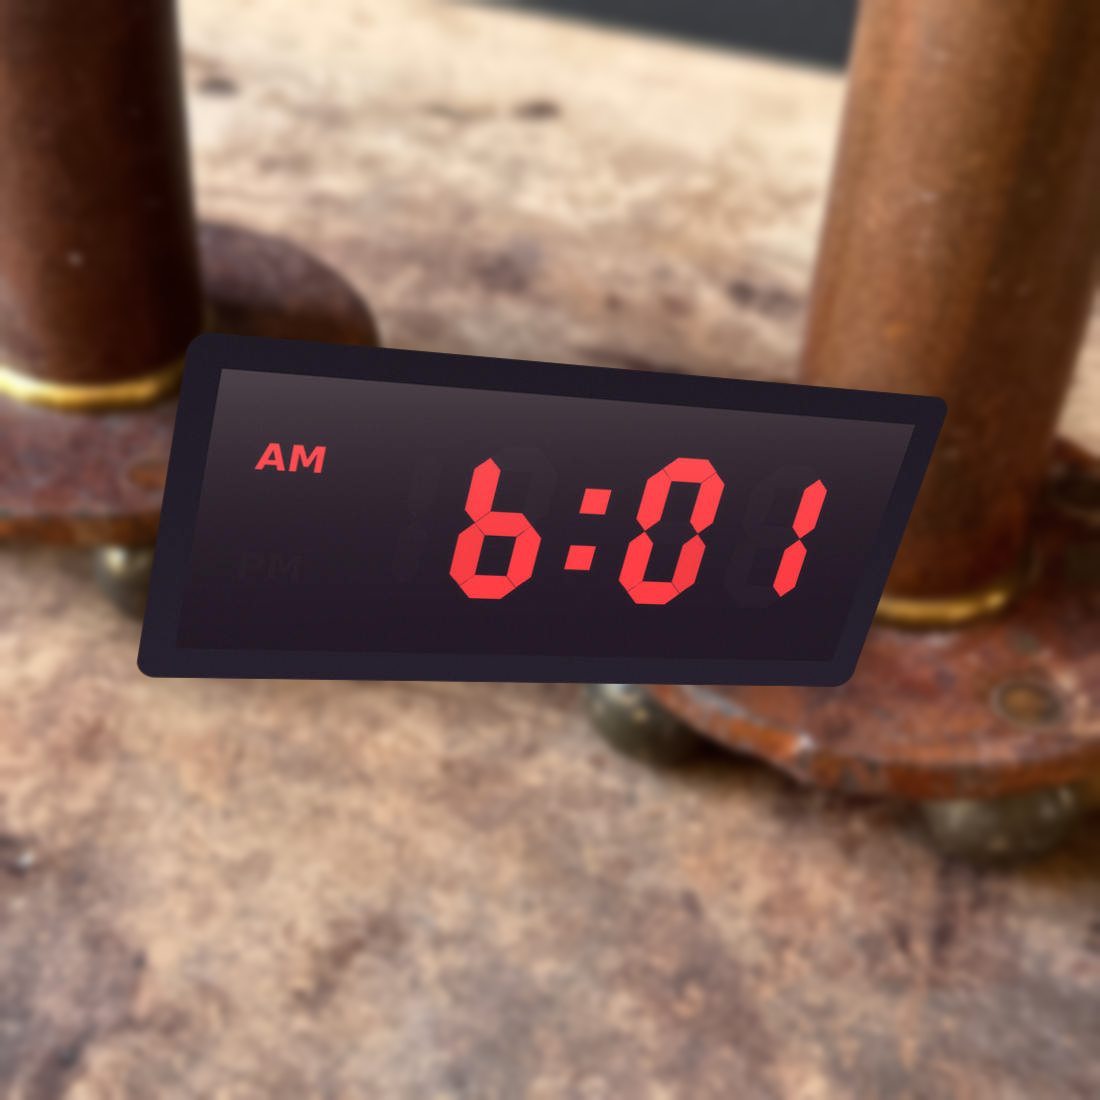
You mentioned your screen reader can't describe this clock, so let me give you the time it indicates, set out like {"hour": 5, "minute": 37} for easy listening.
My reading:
{"hour": 6, "minute": 1}
